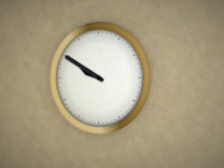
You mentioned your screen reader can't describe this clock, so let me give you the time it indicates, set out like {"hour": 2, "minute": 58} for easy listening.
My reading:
{"hour": 9, "minute": 50}
